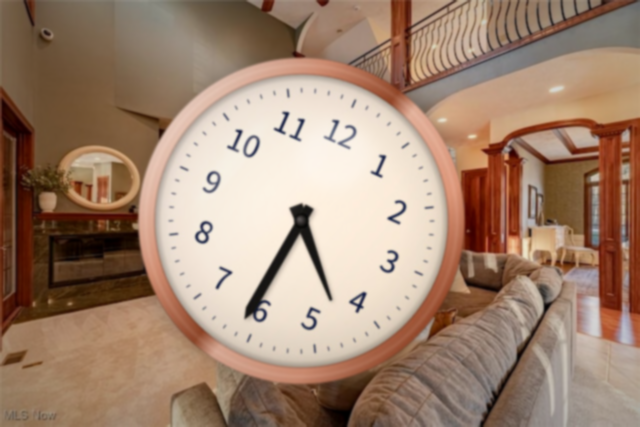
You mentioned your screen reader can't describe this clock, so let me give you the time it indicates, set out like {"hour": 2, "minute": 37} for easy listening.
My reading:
{"hour": 4, "minute": 31}
